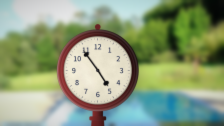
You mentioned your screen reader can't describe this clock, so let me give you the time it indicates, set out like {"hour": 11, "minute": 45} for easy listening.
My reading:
{"hour": 4, "minute": 54}
